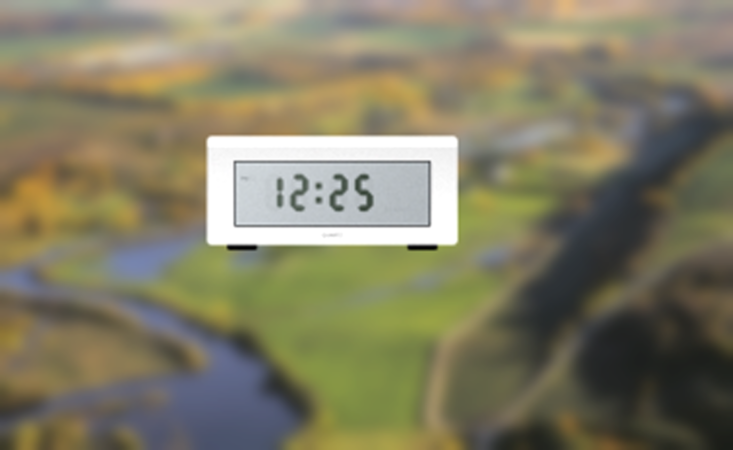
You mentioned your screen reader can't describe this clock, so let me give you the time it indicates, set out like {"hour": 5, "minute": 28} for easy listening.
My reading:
{"hour": 12, "minute": 25}
